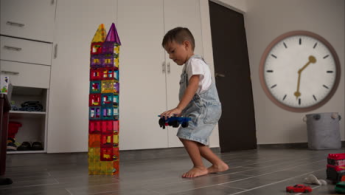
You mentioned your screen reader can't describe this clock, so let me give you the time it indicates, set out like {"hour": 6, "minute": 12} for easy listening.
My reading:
{"hour": 1, "minute": 31}
